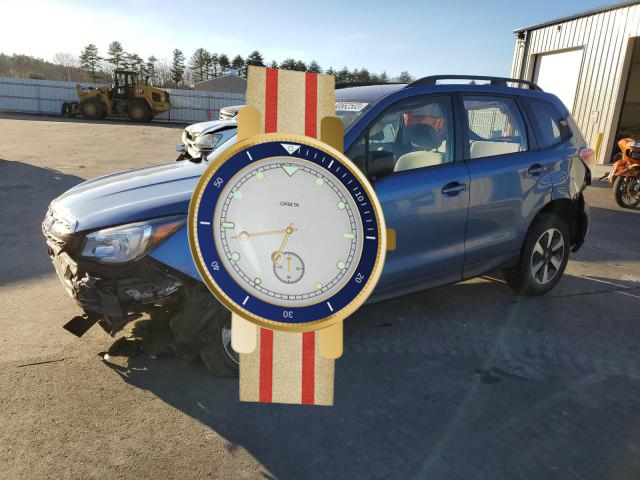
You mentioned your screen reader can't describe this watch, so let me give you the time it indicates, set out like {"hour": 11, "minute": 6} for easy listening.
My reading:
{"hour": 6, "minute": 43}
